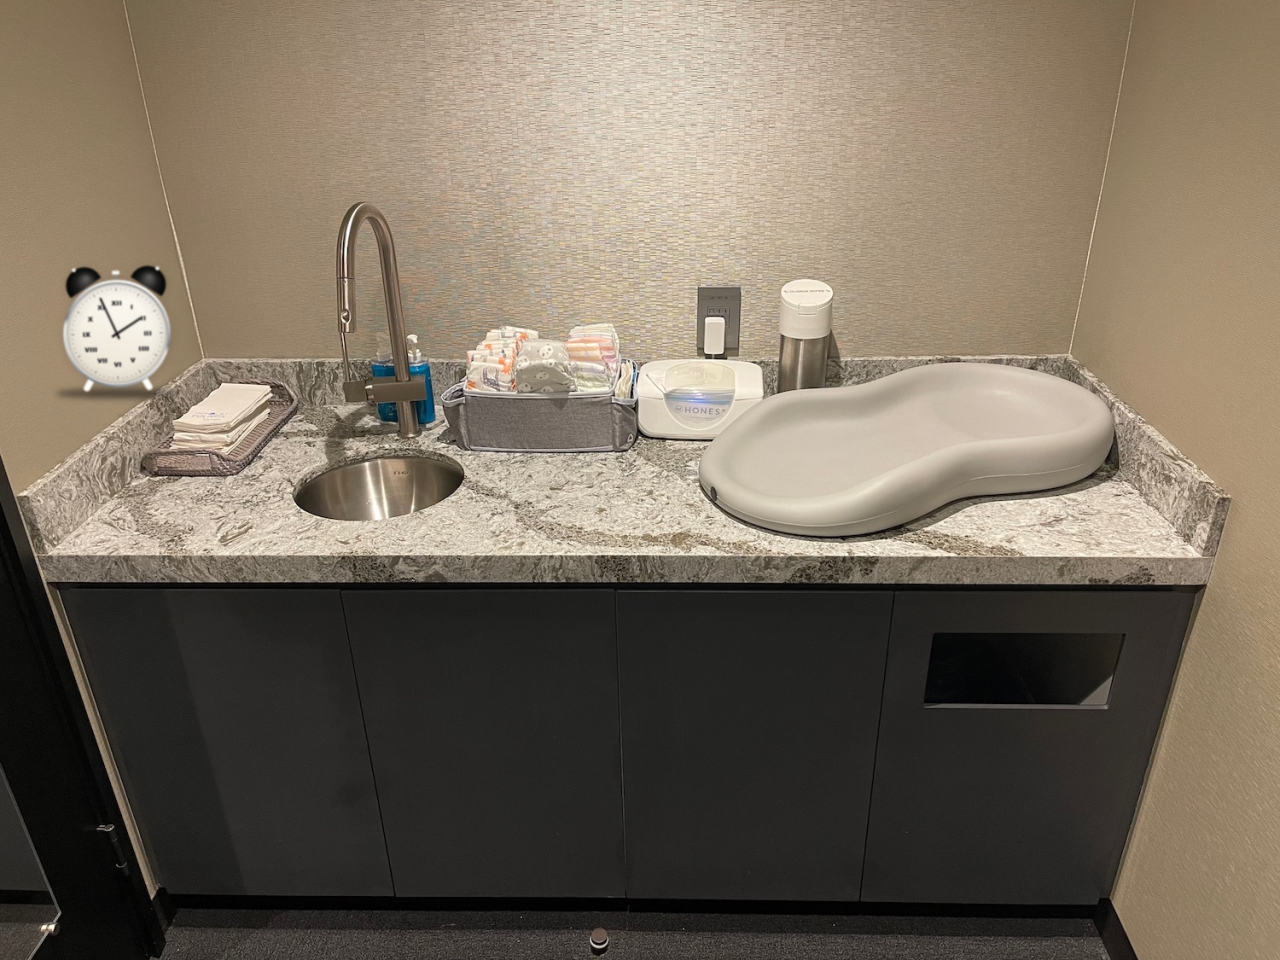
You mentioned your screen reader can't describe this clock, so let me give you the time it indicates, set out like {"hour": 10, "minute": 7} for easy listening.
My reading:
{"hour": 1, "minute": 56}
